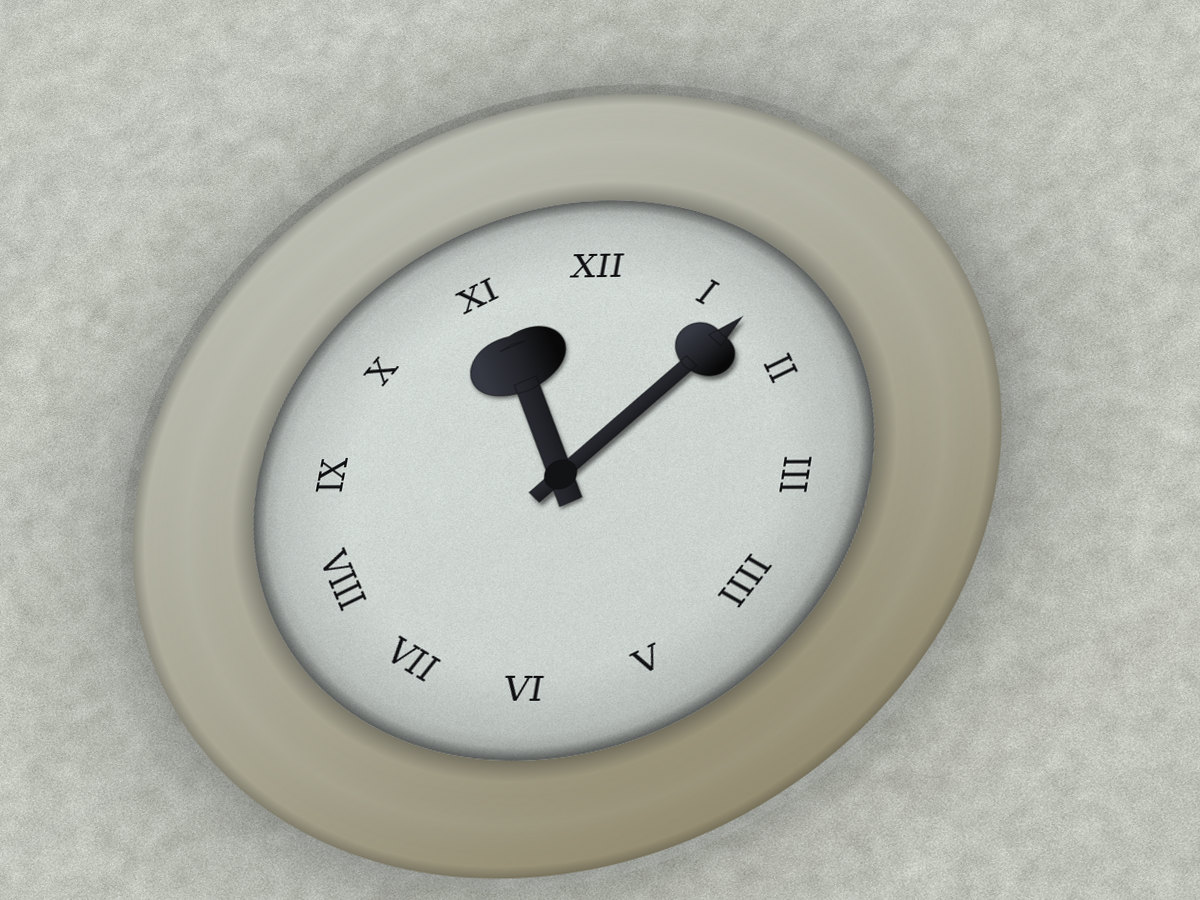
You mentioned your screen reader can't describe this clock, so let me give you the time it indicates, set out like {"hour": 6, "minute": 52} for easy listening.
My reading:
{"hour": 11, "minute": 7}
